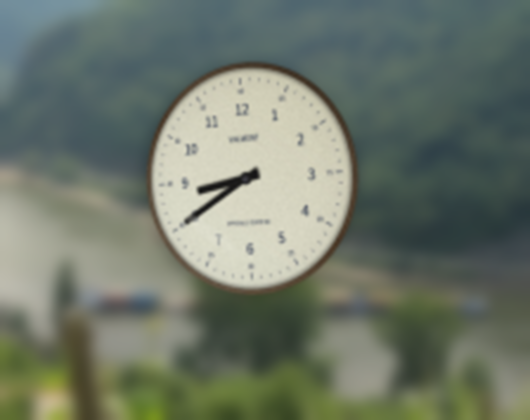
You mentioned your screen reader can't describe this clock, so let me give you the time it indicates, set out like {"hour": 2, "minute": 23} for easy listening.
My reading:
{"hour": 8, "minute": 40}
